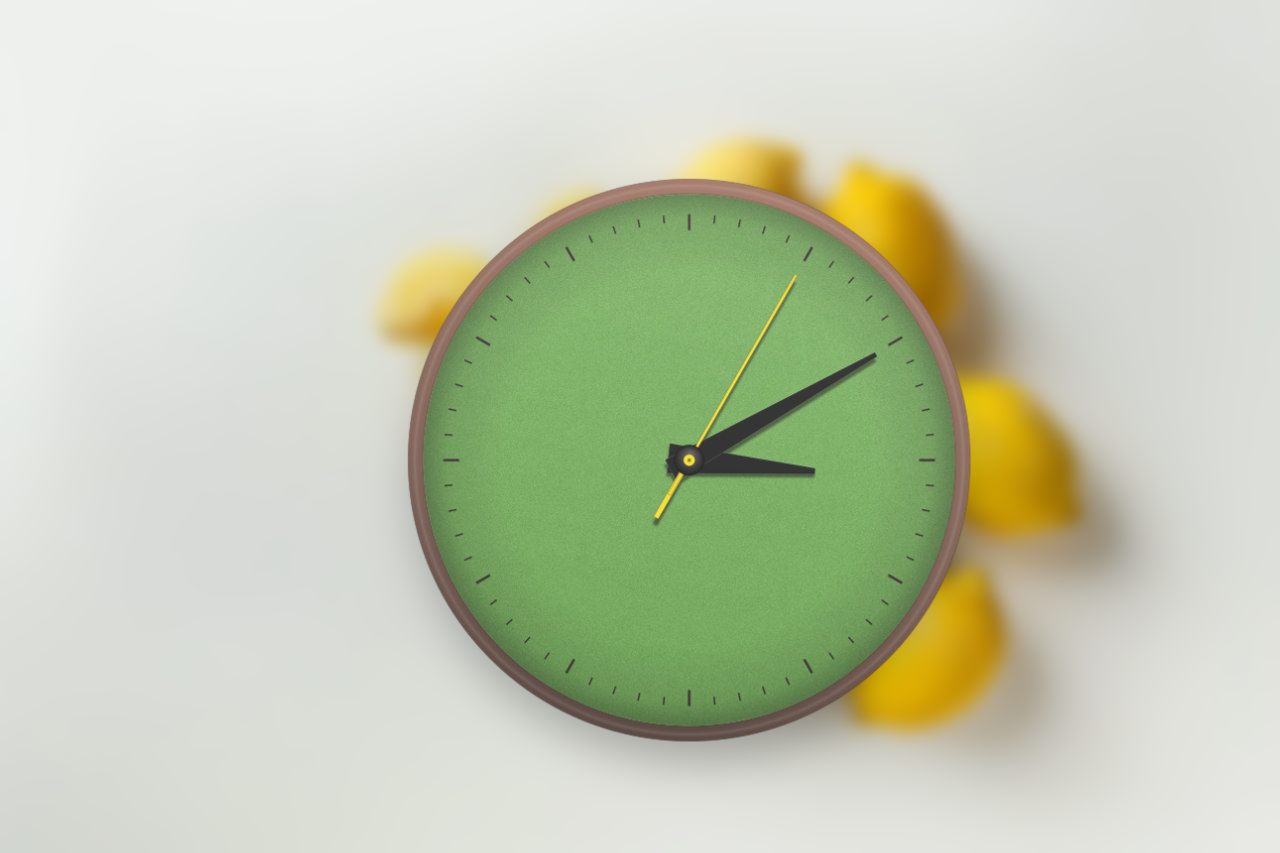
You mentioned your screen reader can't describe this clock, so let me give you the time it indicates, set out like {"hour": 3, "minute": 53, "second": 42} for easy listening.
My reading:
{"hour": 3, "minute": 10, "second": 5}
